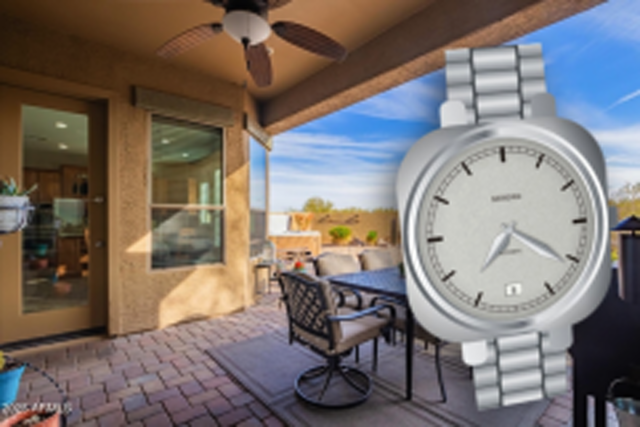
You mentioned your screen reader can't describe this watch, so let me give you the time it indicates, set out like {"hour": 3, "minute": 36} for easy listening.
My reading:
{"hour": 7, "minute": 21}
